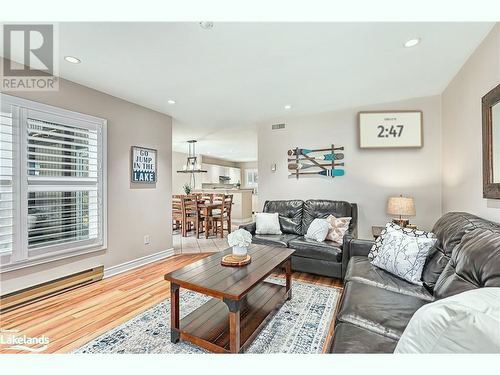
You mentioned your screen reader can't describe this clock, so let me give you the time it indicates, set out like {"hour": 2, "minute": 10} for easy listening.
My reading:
{"hour": 2, "minute": 47}
